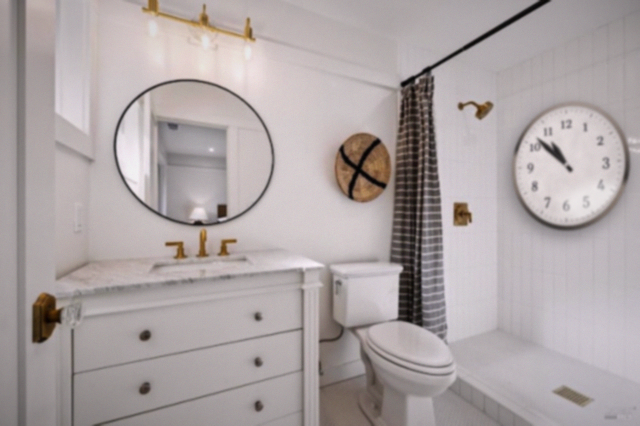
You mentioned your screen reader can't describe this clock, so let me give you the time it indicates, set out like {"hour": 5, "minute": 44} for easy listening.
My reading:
{"hour": 10, "minute": 52}
